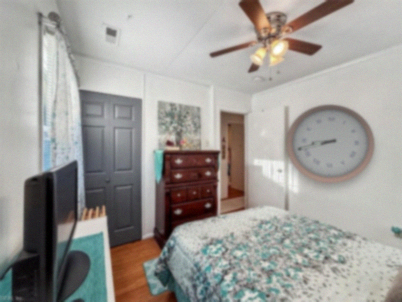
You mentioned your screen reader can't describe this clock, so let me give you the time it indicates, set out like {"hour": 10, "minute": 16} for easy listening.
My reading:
{"hour": 8, "minute": 42}
